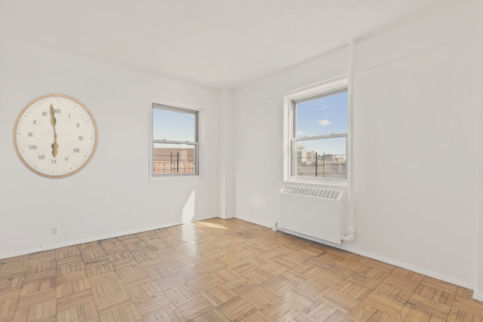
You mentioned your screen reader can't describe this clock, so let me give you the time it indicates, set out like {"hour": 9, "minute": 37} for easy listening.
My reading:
{"hour": 5, "minute": 58}
